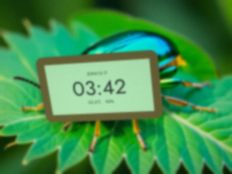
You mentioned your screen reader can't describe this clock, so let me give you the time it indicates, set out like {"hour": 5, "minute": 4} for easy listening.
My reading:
{"hour": 3, "minute": 42}
